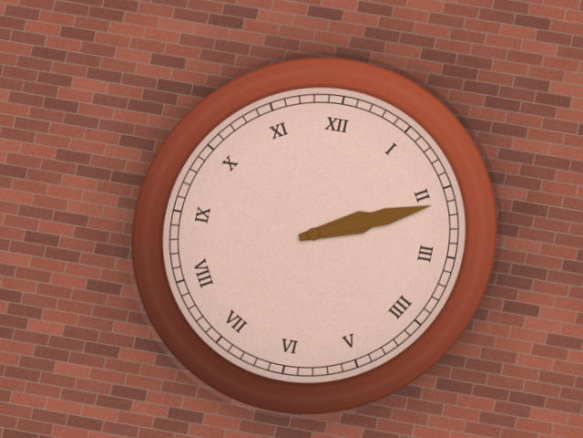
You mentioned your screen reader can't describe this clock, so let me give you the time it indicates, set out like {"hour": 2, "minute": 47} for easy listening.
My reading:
{"hour": 2, "minute": 11}
